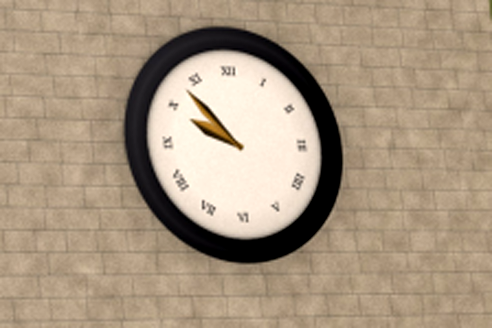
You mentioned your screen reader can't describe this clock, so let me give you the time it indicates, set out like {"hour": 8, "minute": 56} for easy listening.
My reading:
{"hour": 9, "minute": 53}
